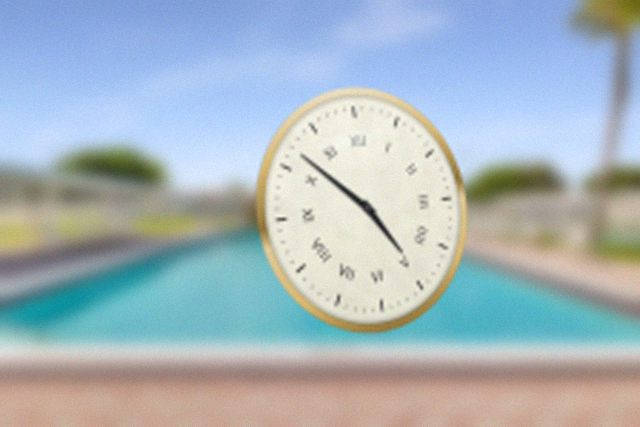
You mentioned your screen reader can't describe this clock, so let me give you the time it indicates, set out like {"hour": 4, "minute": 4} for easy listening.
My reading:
{"hour": 4, "minute": 52}
